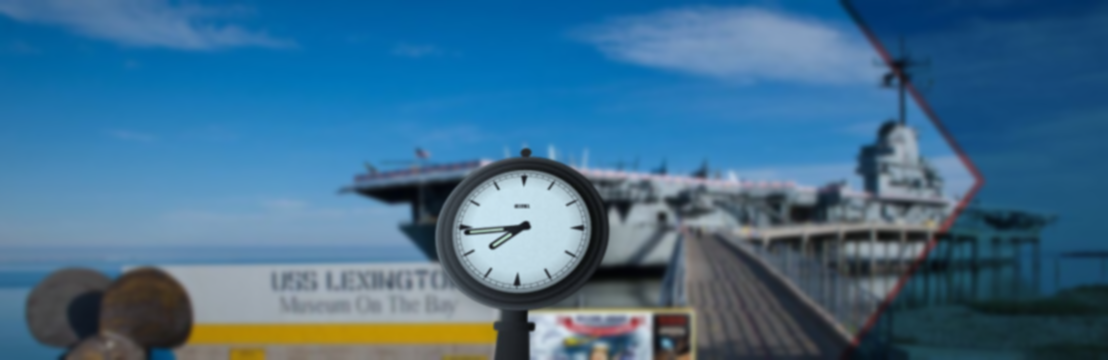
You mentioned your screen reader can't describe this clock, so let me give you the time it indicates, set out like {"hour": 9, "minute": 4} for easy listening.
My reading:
{"hour": 7, "minute": 44}
